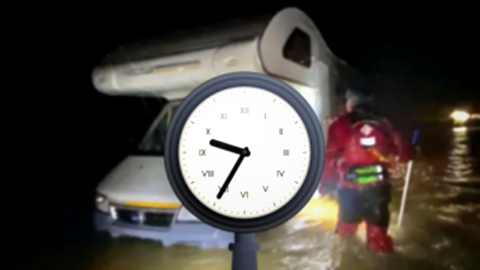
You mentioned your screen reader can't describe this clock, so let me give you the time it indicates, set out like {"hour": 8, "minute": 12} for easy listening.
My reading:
{"hour": 9, "minute": 35}
